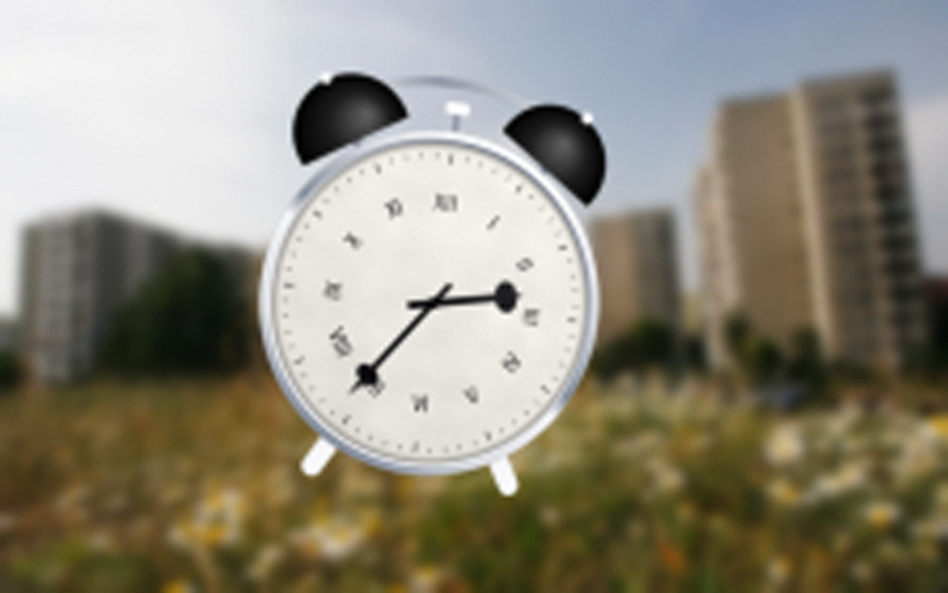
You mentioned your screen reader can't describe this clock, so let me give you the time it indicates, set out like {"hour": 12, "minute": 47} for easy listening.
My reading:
{"hour": 2, "minute": 36}
